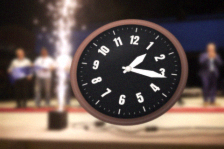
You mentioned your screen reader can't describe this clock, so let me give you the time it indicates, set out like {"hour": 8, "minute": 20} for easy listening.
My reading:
{"hour": 1, "minute": 16}
